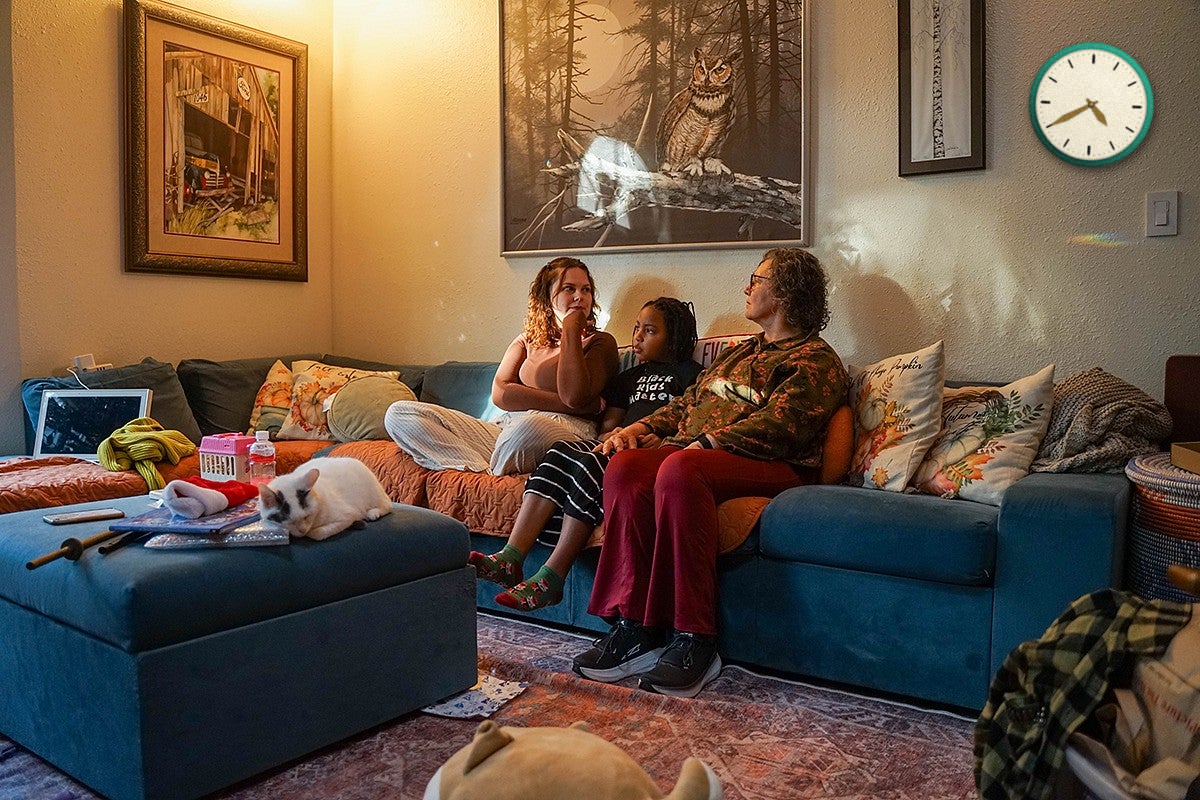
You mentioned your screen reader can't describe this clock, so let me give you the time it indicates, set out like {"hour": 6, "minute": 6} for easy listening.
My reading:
{"hour": 4, "minute": 40}
